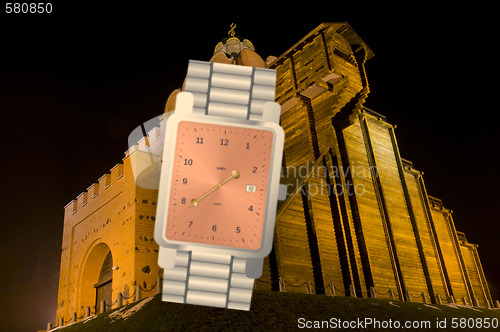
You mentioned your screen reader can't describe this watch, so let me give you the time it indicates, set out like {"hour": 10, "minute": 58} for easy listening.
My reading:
{"hour": 1, "minute": 38}
